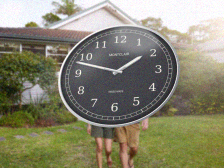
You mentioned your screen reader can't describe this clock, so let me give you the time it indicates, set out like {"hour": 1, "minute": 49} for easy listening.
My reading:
{"hour": 1, "minute": 48}
